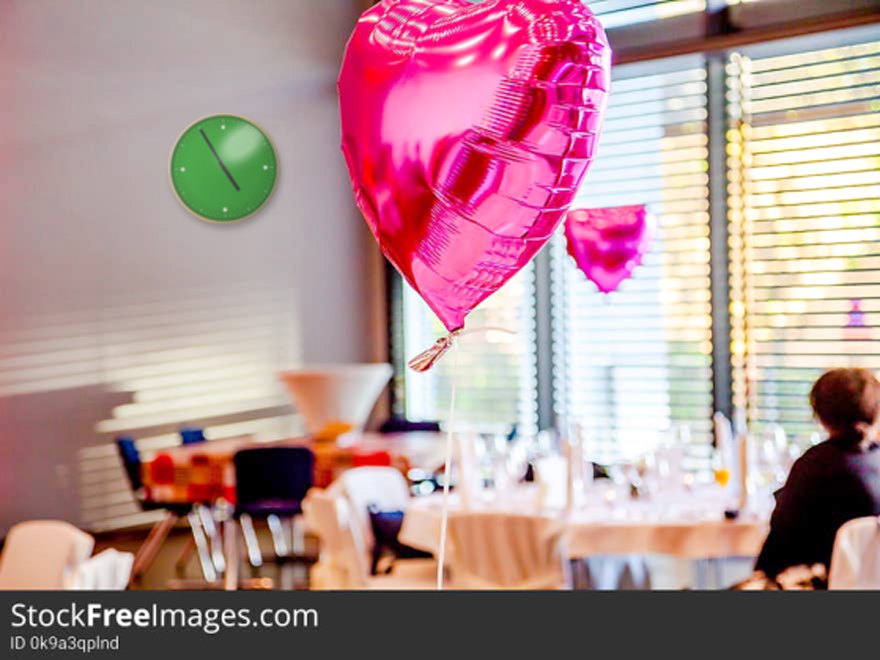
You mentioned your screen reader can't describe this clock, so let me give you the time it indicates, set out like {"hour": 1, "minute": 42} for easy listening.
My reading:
{"hour": 4, "minute": 55}
